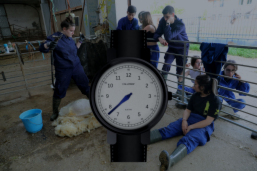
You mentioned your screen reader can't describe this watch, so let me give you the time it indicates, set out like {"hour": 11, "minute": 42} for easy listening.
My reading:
{"hour": 7, "minute": 38}
